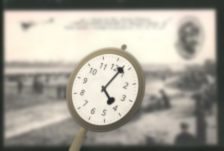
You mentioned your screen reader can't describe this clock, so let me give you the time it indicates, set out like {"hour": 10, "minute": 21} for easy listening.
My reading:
{"hour": 4, "minute": 3}
